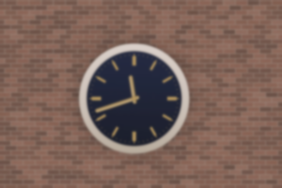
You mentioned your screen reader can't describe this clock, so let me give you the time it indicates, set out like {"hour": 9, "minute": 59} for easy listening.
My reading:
{"hour": 11, "minute": 42}
